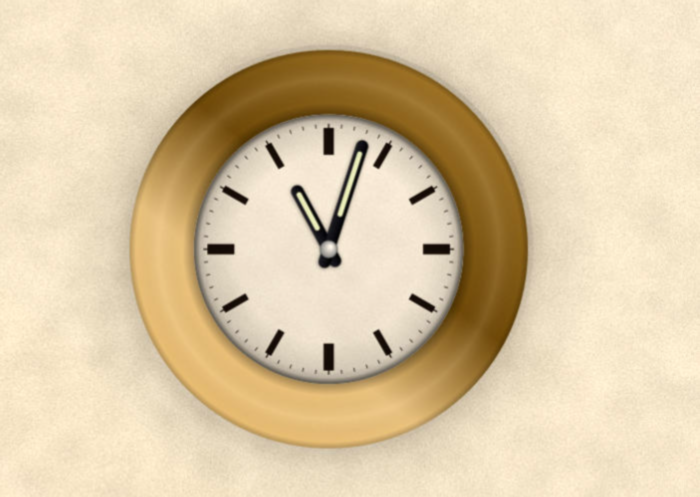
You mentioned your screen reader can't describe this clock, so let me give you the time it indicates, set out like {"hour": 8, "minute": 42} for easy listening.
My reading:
{"hour": 11, "minute": 3}
